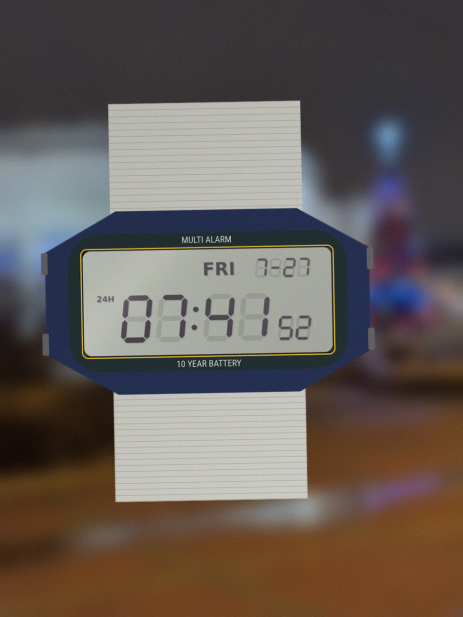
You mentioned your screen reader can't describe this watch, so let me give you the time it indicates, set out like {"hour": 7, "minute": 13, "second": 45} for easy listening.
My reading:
{"hour": 7, "minute": 41, "second": 52}
